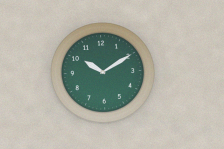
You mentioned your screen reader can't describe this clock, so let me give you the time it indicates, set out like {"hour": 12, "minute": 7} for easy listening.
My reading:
{"hour": 10, "minute": 10}
